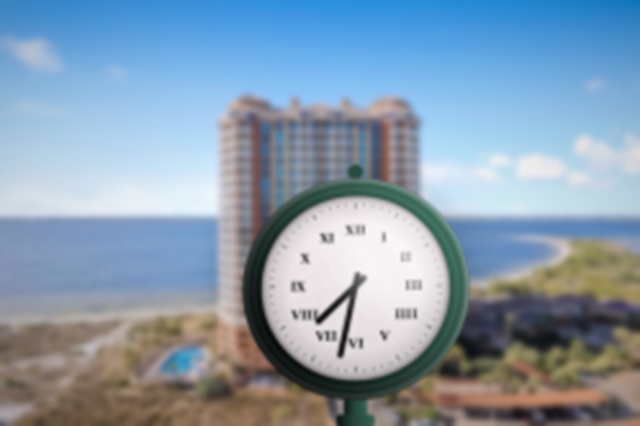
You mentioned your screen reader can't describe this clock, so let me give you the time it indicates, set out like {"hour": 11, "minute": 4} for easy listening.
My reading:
{"hour": 7, "minute": 32}
